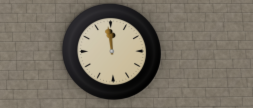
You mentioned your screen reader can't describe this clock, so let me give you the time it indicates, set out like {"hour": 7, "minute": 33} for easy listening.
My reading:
{"hour": 11, "minute": 59}
